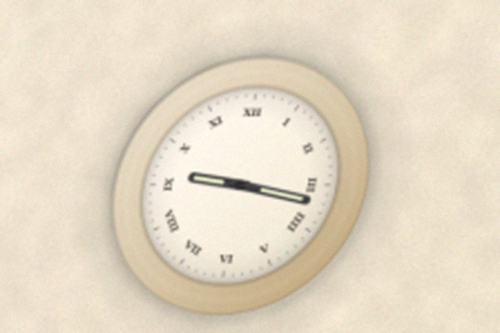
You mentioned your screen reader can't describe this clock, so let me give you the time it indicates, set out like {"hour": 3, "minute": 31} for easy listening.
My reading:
{"hour": 9, "minute": 17}
